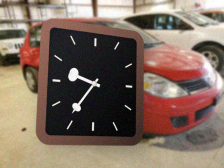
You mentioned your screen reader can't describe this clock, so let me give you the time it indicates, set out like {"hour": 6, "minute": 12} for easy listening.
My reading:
{"hour": 9, "minute": 36}
